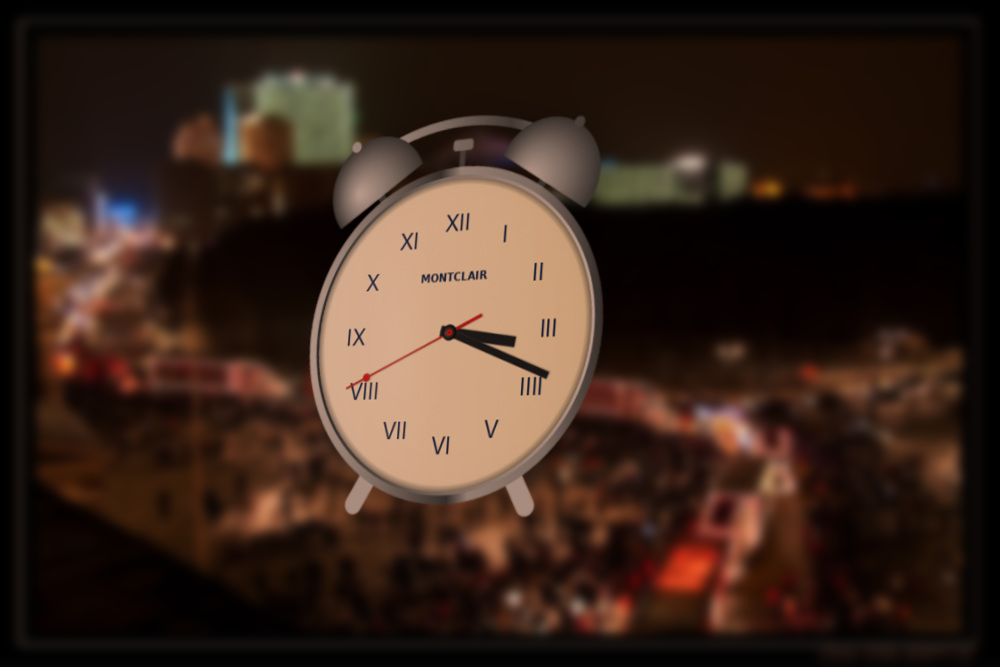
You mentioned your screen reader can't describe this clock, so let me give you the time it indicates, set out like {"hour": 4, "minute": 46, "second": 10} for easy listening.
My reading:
{"hour": 3, "minute": 18, "second": 41}
